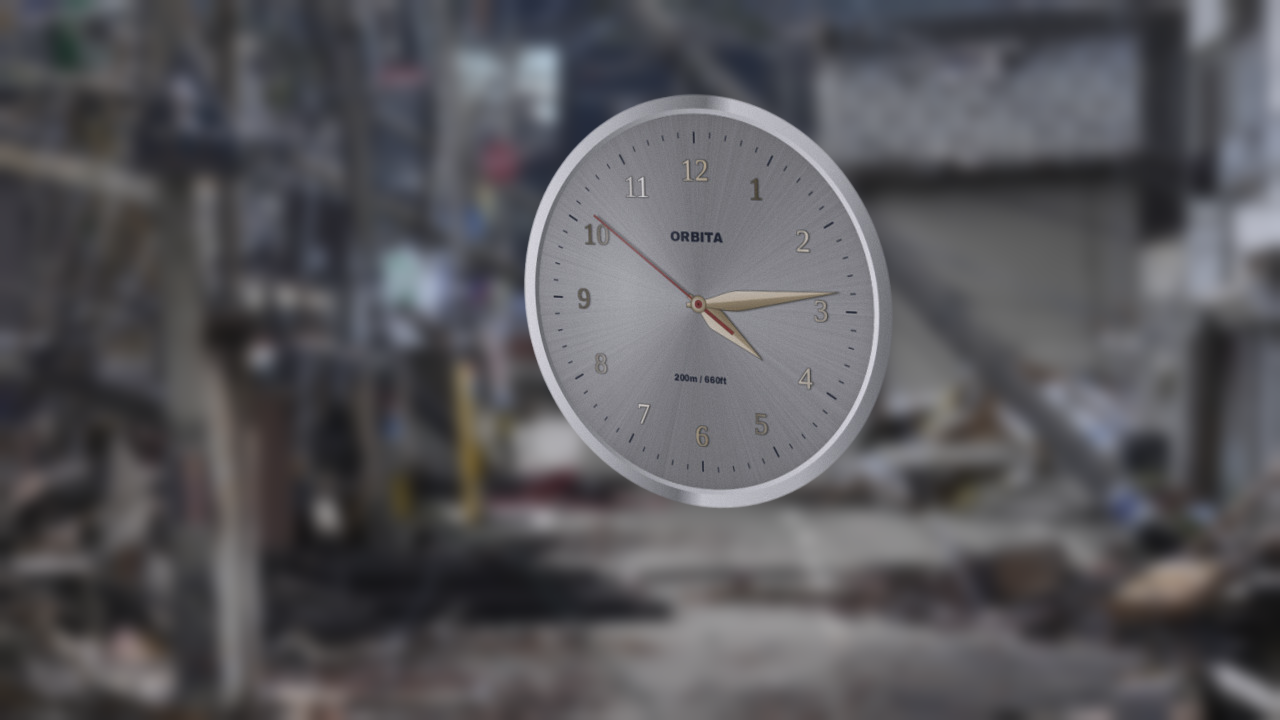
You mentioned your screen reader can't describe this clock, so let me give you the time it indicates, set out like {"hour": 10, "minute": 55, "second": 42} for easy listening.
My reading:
{"hour": 4, "minute": 13, "second": 51}
